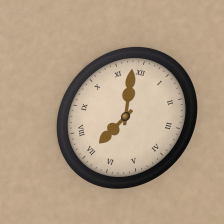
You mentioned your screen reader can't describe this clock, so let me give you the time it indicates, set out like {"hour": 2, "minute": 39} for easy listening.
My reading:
{"hour": 6, "minute": 58}
